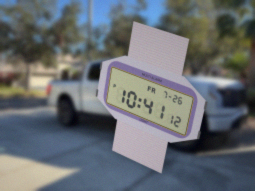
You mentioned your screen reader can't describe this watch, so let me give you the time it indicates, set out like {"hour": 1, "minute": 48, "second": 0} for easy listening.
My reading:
{"hour": 10, "minute": 41, "second": 12}
